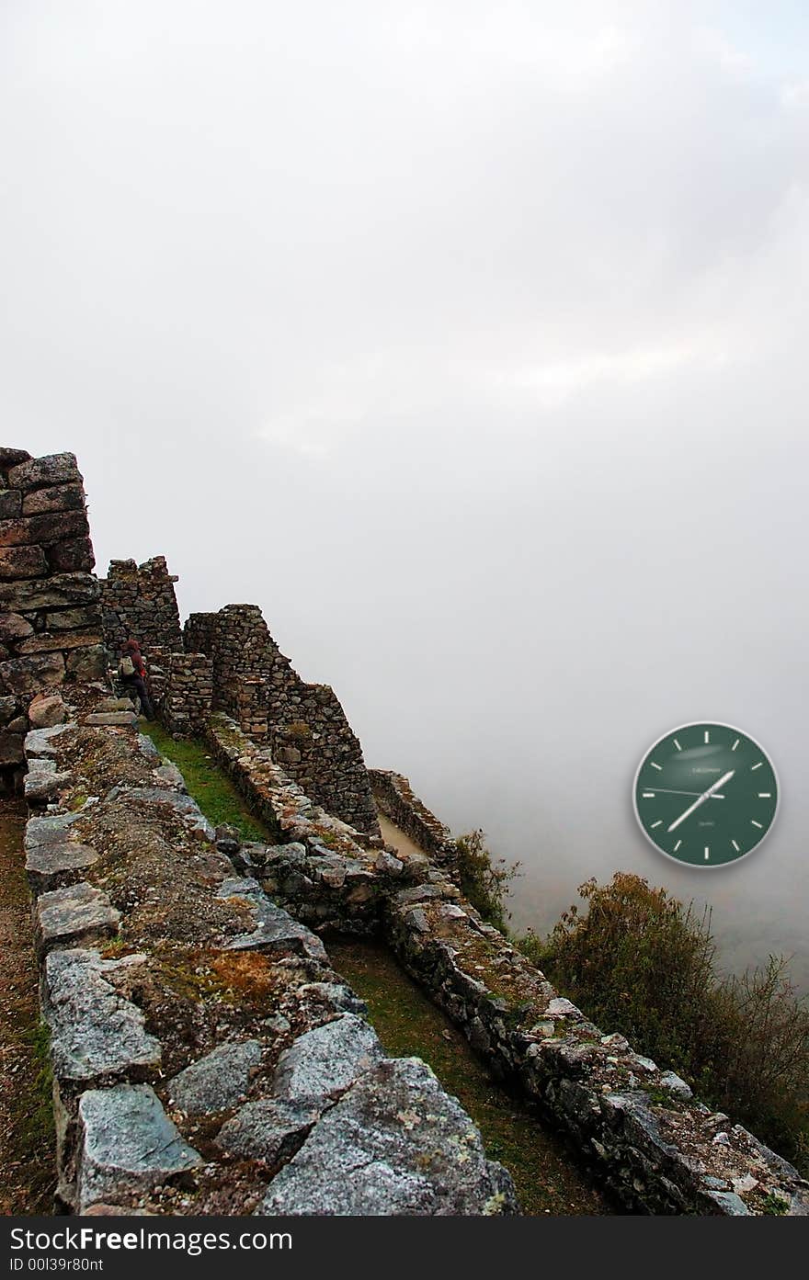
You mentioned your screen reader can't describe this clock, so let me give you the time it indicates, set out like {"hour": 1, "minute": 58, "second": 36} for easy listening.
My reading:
{"hour": 1, "minute": 37, "second": 46}
